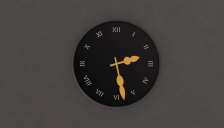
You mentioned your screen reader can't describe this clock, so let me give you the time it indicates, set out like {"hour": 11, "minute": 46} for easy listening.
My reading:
{"hour": 2, "minute": 28}
